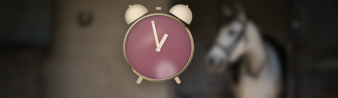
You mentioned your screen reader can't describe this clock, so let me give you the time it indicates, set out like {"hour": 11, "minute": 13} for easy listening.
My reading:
{"hour": 12, "minute": 58}
